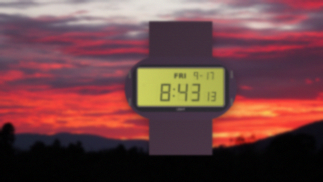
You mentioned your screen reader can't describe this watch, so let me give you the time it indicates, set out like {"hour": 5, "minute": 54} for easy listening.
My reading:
{"hour": 8, "minute": 43}
